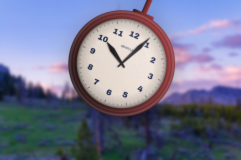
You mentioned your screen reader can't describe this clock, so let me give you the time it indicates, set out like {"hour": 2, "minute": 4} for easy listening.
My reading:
{"hour": 10, "minute": 4}
